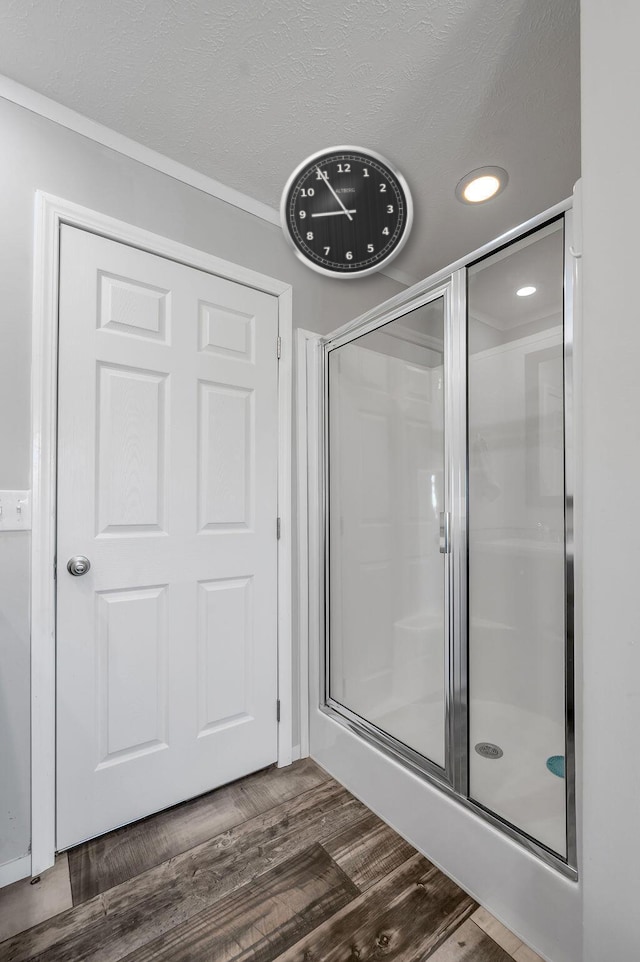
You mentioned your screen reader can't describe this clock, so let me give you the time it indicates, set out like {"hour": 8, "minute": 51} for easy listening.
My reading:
{"hour": 8, "minute": 55}
